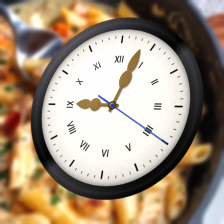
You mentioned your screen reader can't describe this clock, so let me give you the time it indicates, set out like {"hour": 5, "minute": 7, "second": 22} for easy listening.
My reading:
{"hour": 9, "minute": 3, "second": 20}
